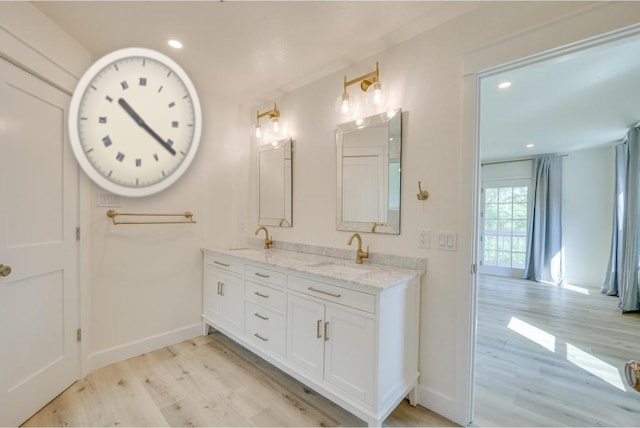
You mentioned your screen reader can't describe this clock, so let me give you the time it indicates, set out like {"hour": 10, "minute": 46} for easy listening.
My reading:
{"hour": 10, "minute": 21}
